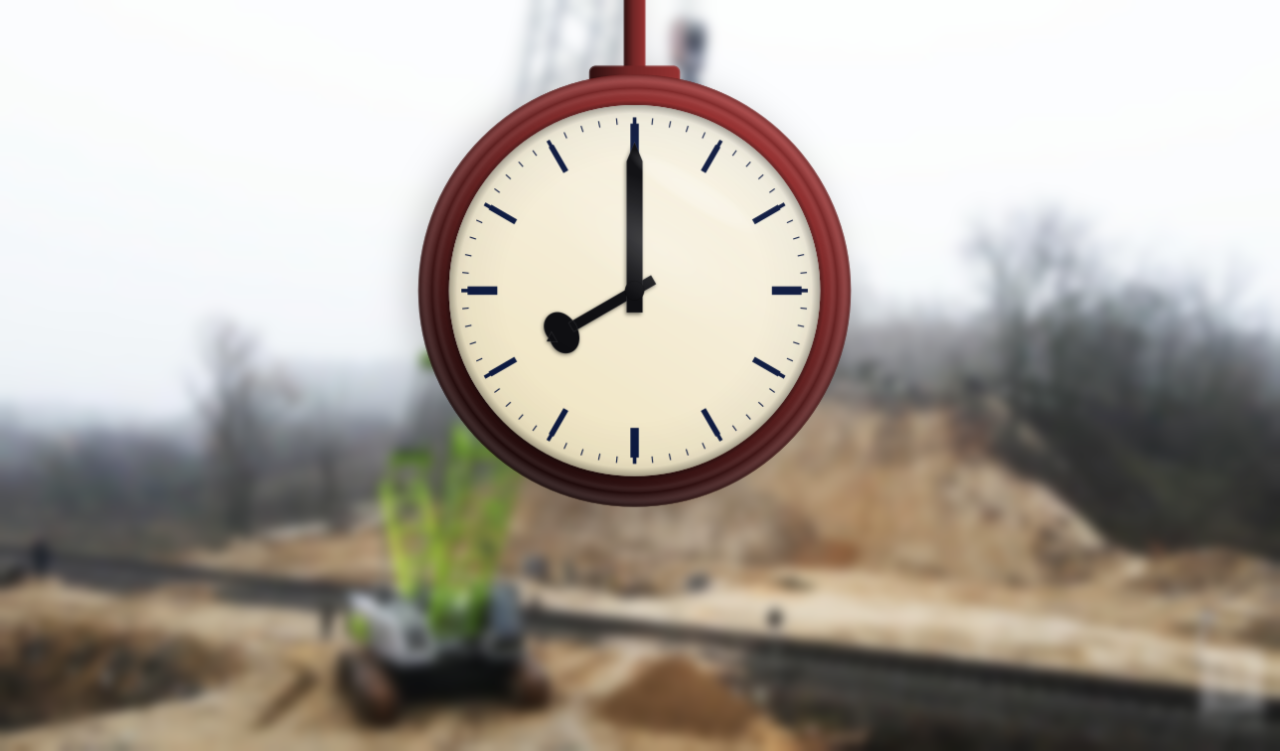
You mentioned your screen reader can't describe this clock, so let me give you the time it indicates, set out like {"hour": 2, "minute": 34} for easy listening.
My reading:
{"hour": 8, "minute": 0}
